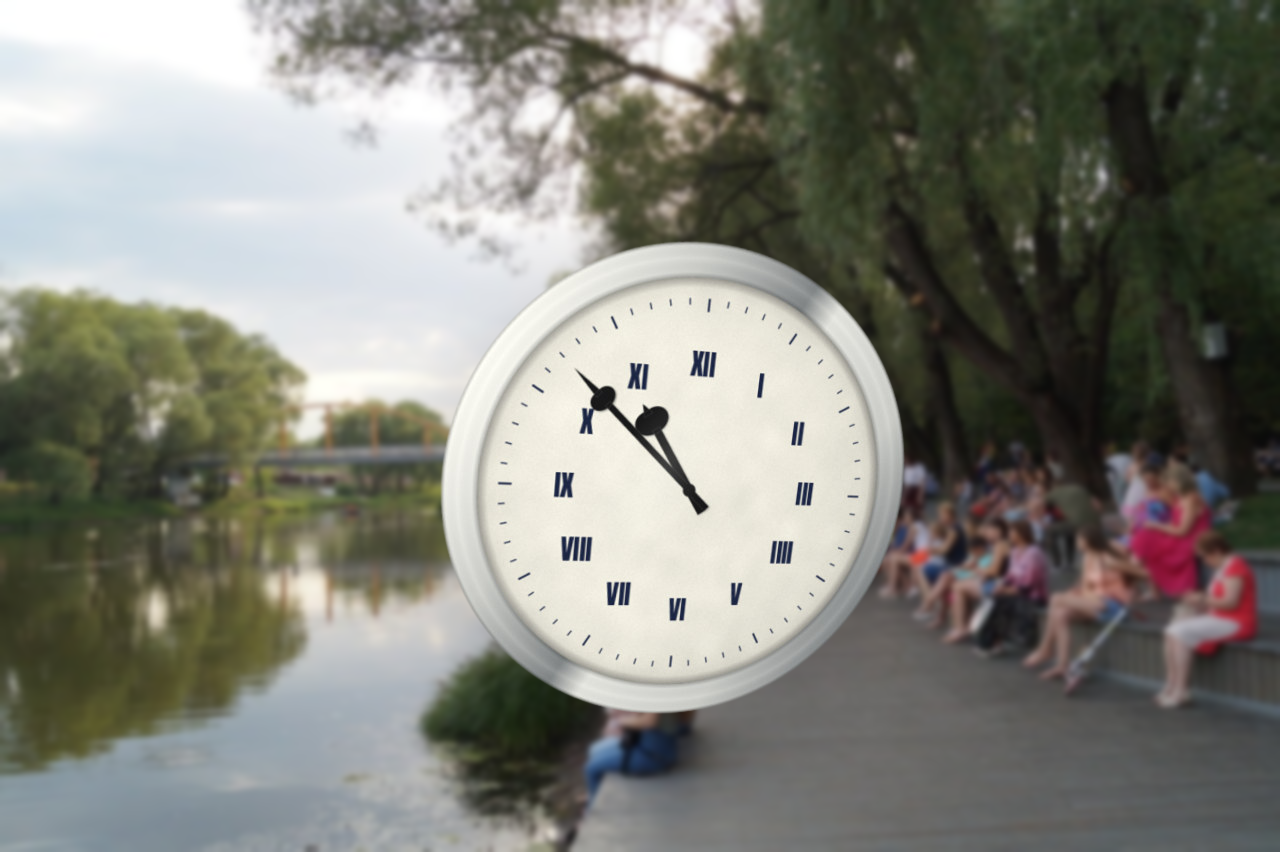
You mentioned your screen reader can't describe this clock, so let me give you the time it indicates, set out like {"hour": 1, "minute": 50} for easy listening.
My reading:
{"hour": 10, "minute": 52}
